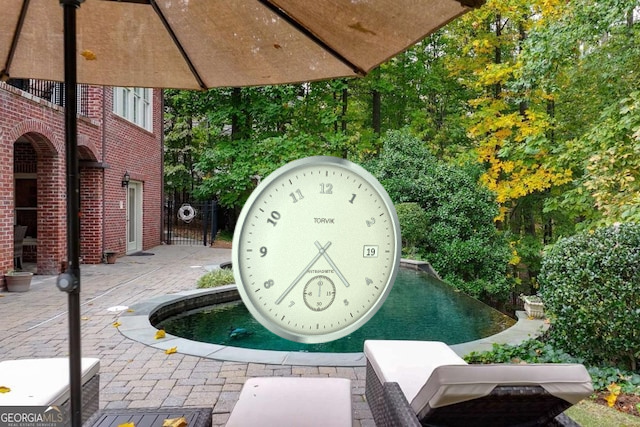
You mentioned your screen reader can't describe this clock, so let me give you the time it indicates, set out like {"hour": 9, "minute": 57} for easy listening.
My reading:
{"hour": 4, "minute": 37}
